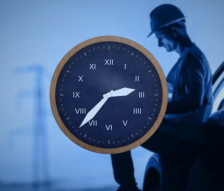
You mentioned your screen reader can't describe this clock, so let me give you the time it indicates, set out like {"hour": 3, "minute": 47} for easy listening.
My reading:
{"hour": 2, "minute": 37}
